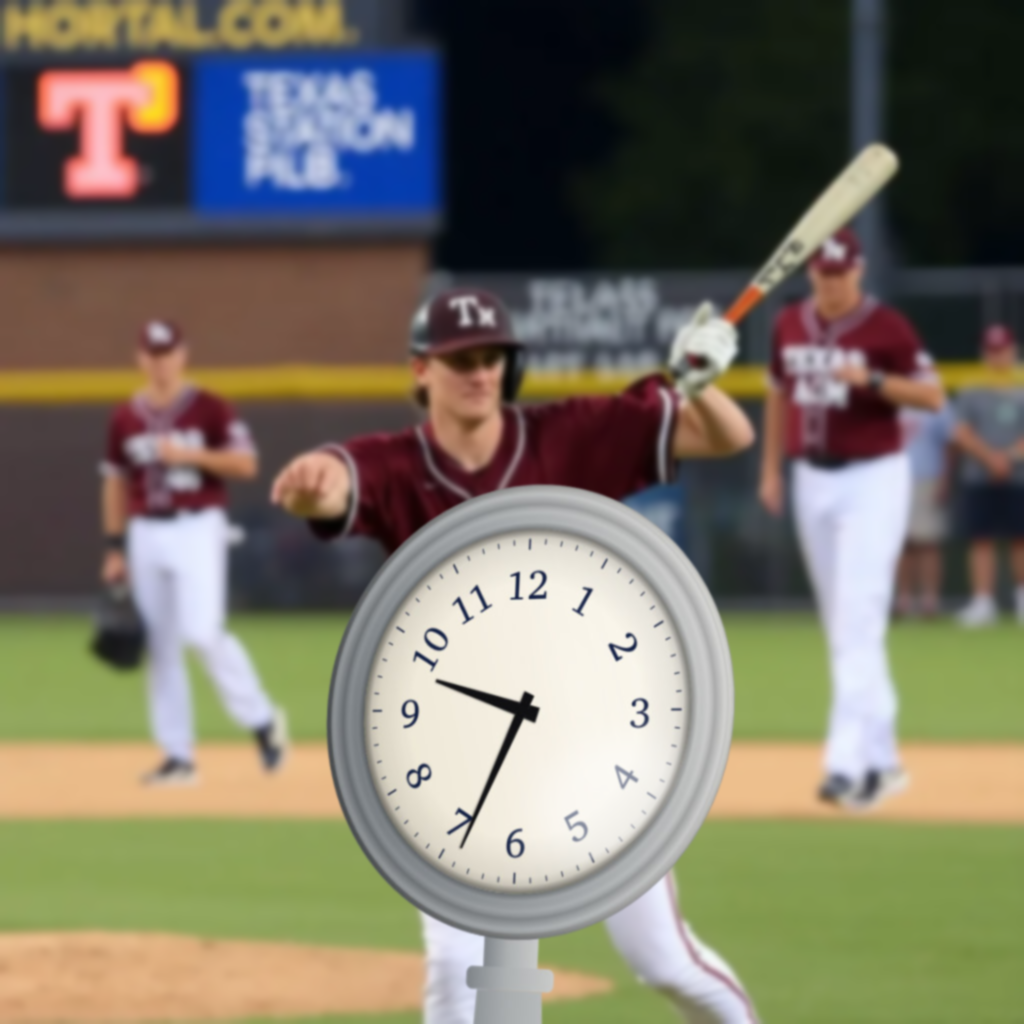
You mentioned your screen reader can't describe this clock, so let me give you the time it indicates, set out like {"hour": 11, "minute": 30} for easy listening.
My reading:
{"hour": 9, "minute": 34}
